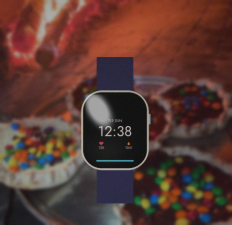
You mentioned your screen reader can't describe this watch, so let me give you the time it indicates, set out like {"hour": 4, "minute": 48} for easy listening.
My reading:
{"hour": 12, "minute": 38}
